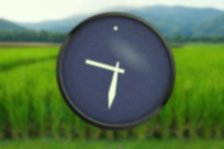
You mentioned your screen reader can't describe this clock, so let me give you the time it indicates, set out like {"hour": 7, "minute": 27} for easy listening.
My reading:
{"hour": 9, "minute": 32}
